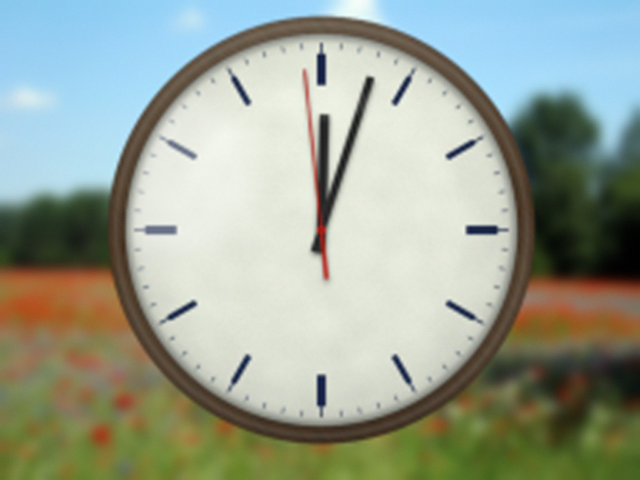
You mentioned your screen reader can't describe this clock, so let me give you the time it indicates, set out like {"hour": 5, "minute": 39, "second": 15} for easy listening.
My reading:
{"hour": 12, "minute": 2, "second": 59}
